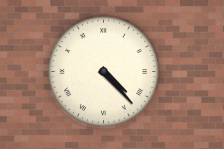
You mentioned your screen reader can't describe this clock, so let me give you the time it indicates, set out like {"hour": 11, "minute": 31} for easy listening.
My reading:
{"hour": 4, "minute": 23}
